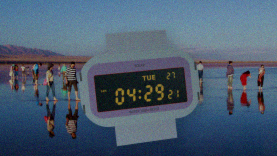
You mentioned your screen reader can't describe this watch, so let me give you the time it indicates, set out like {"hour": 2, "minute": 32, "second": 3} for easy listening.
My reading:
{"hour": 4, "minute": 29, "second": 21}
